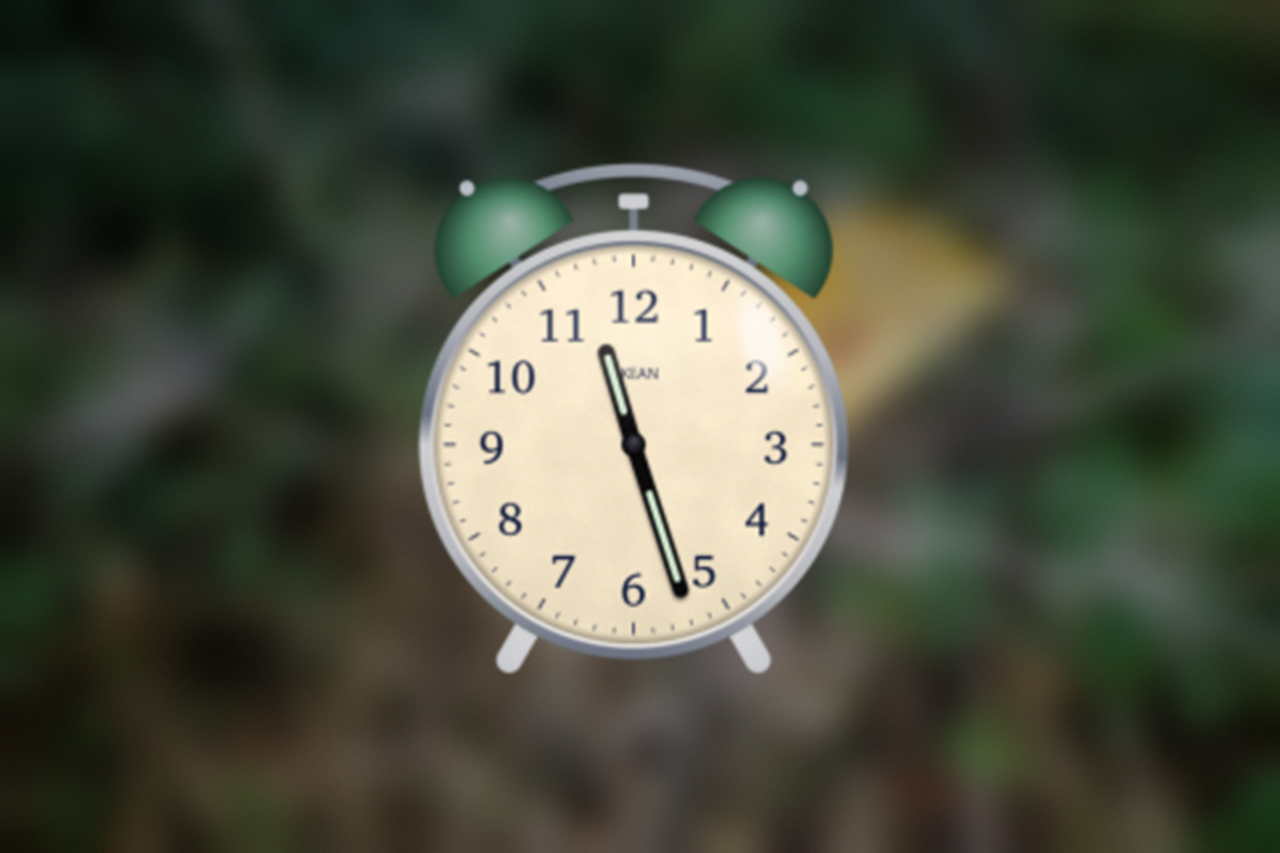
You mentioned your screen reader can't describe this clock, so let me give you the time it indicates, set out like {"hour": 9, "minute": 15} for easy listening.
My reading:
{"hour": 11, "minute": 27}
